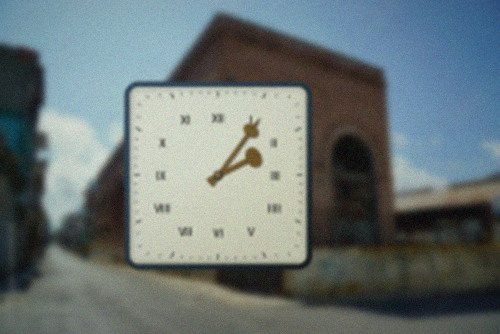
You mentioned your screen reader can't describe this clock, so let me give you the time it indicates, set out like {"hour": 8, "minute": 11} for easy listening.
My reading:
{"hour": 2, "minute": 6}
